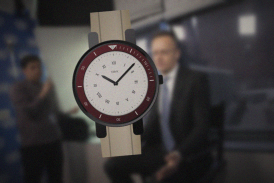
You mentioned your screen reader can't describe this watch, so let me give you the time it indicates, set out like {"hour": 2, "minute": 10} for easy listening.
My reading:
{"hour": 10, "minute": 8}
